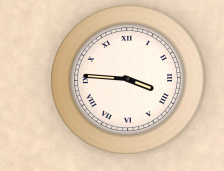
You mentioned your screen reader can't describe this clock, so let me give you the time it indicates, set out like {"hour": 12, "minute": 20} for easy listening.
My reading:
{"hour": 3, "minute": 46}
